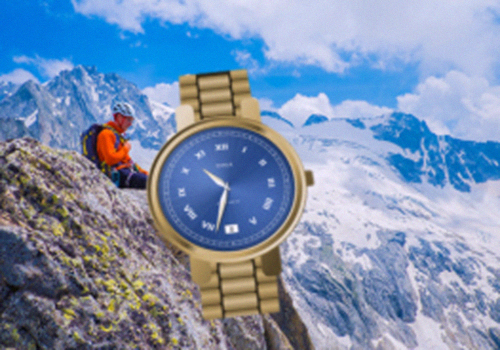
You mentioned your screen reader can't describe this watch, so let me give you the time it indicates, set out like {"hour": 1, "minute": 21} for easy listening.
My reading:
{"hour": 10, "minute": 33}
